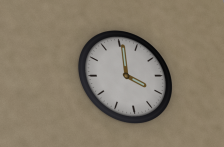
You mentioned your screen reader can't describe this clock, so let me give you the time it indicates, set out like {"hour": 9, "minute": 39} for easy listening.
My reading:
{"hour": 4, "minute": 1}
